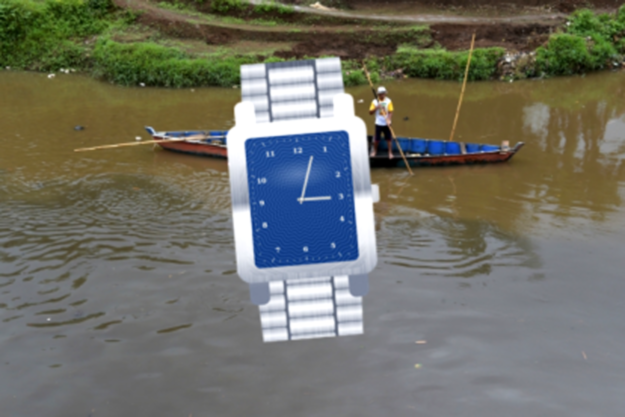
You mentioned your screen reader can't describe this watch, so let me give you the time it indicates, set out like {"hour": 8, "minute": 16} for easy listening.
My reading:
{"hour": 3, "minute": 3}
